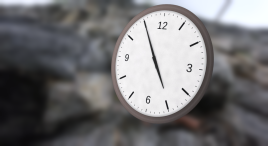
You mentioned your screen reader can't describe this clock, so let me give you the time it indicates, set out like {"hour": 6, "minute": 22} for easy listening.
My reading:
{"hour": 4, "minute": 55}
